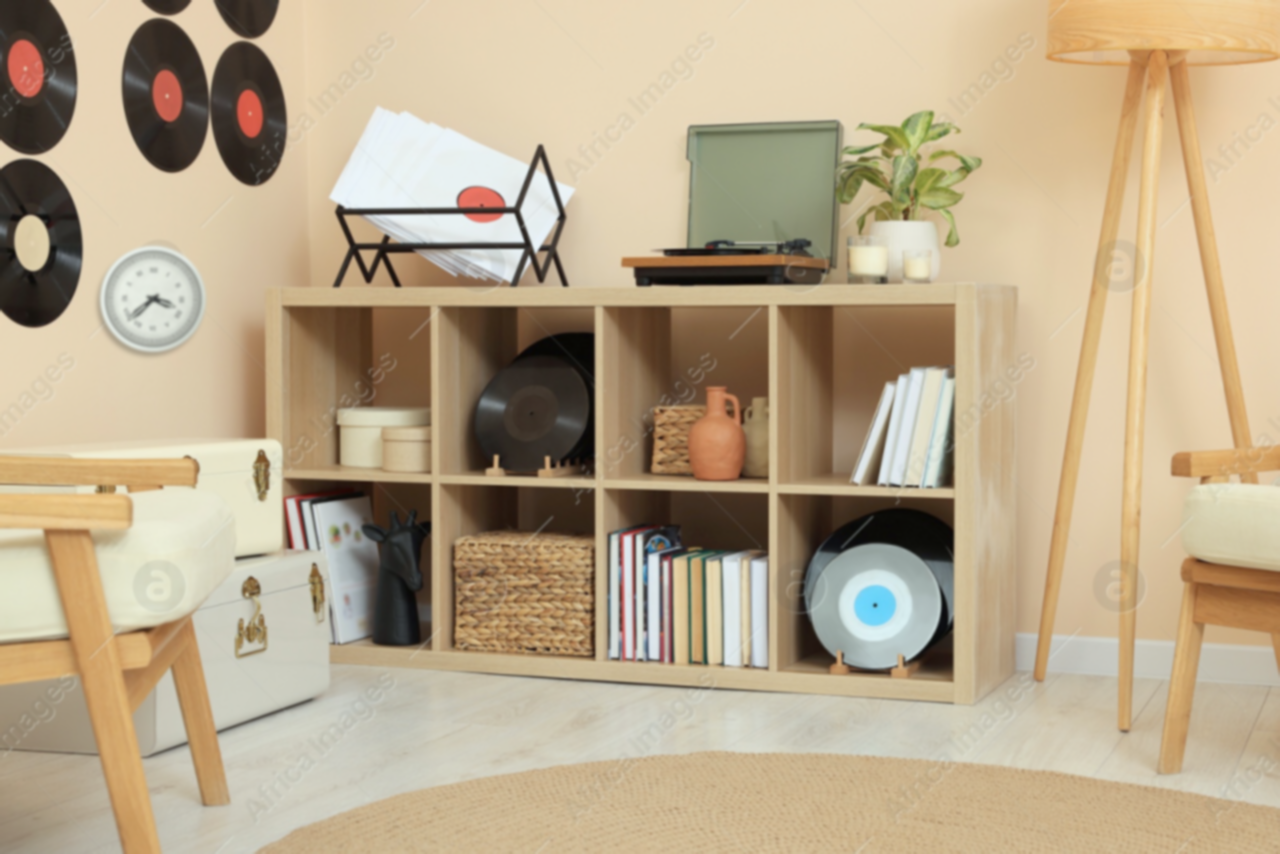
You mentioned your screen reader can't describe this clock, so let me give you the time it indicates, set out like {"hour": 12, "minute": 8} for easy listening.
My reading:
{"hour": 3, "minute": 38}
